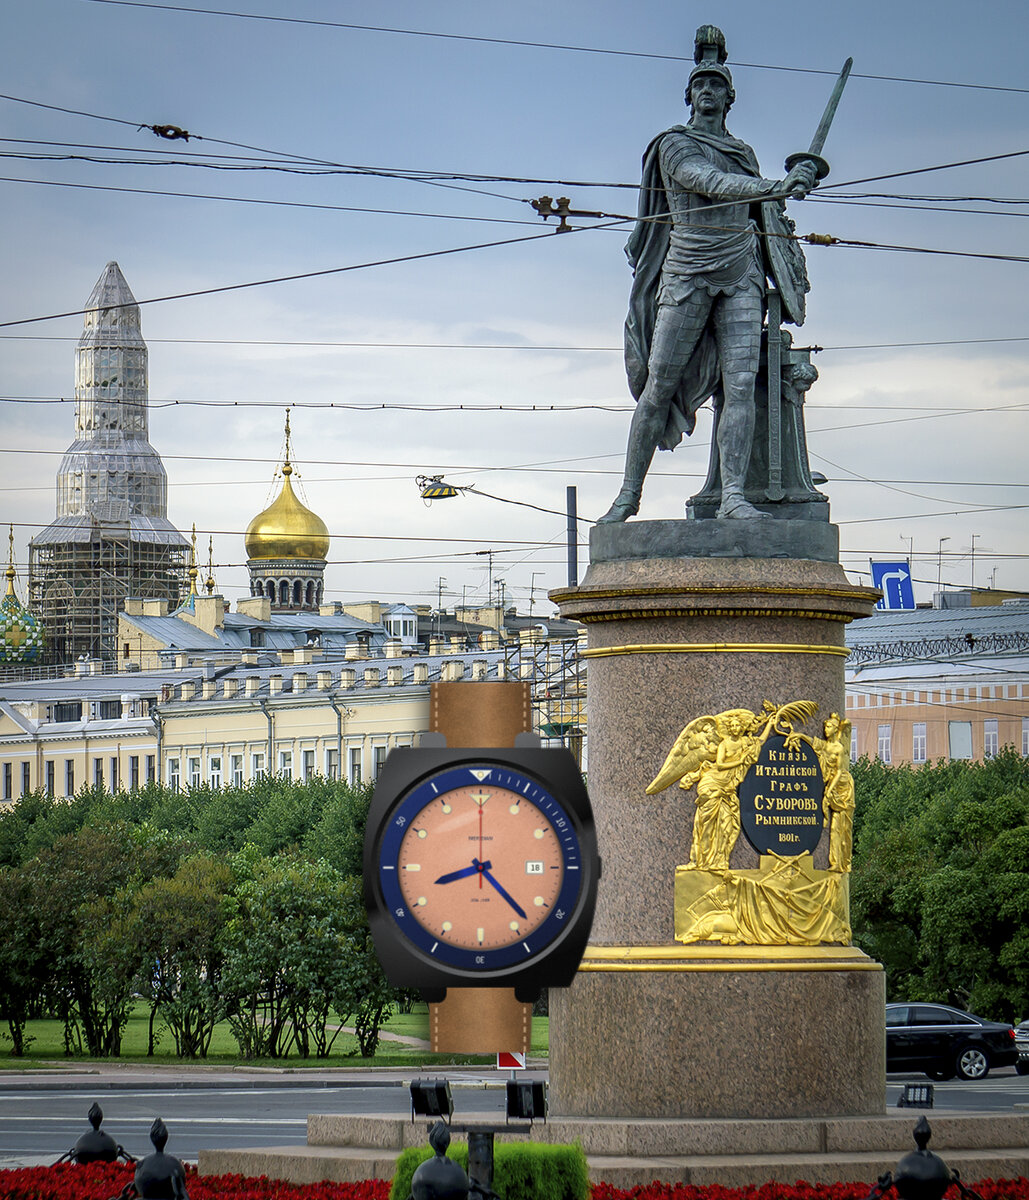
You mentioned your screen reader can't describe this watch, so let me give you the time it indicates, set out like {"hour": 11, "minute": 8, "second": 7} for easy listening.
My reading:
{"hour": 8, "minute": 23, "second": 0}
